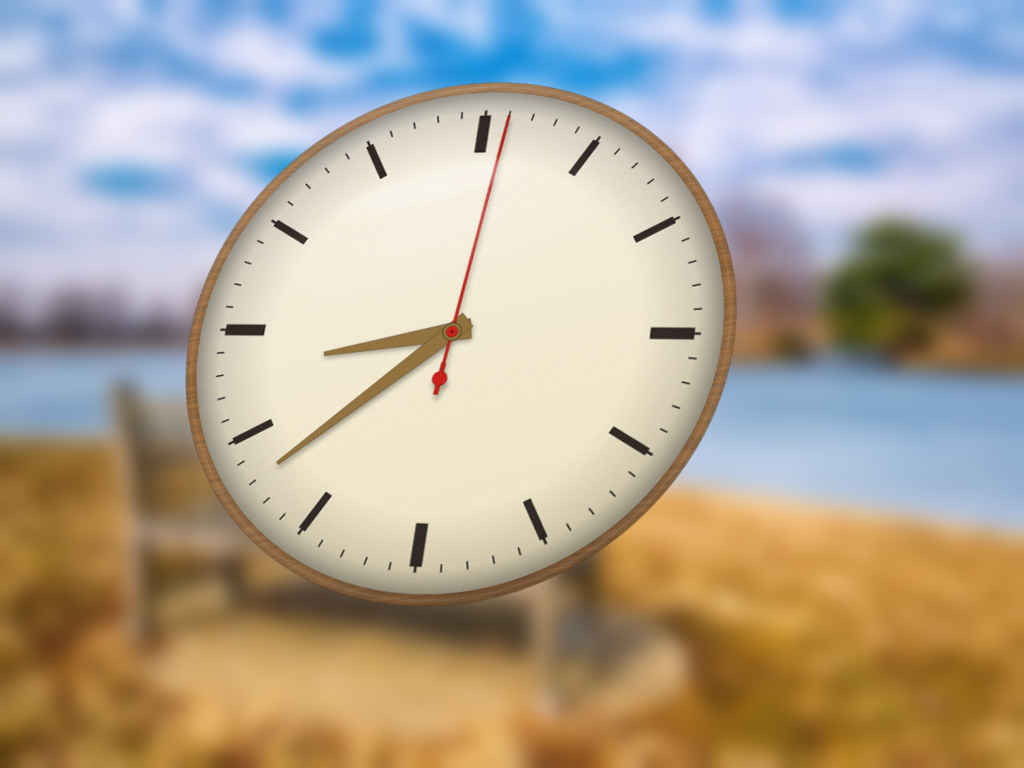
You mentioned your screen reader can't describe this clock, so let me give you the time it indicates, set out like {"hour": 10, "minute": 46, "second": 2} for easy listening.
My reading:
{"hour": 8, "minute": 38, "second": 1}
